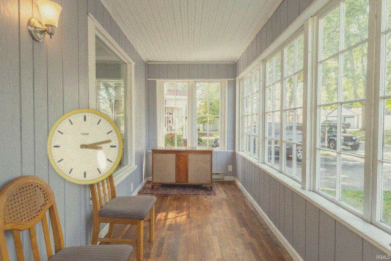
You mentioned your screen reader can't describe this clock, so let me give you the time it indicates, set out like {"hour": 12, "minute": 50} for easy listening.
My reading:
{"hour": 3, "minute": 13}
